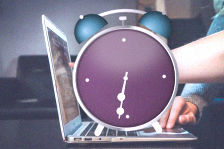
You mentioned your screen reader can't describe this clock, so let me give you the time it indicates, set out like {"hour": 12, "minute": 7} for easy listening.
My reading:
{"hour": 6, "minute": 32}
